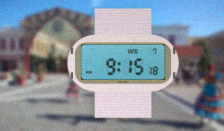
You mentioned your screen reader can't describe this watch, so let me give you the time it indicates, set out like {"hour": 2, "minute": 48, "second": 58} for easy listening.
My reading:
{"hour": 9, "minute": 15, "second": 18}
